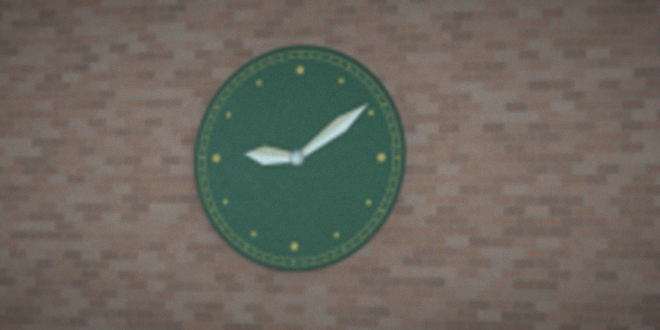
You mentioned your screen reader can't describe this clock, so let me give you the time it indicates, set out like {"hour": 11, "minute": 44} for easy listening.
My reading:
{"hour": 9, "minute": 9}
